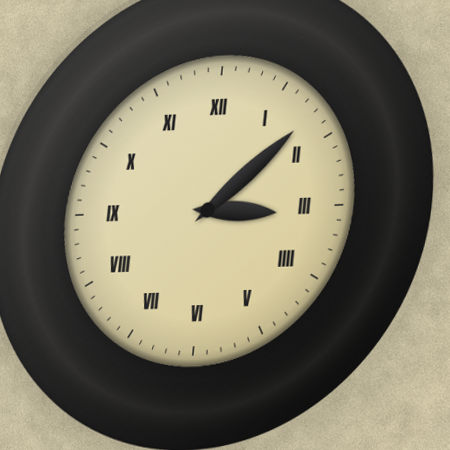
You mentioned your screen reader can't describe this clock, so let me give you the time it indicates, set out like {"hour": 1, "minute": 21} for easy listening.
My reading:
{"hour": 3, "minute": 8}
